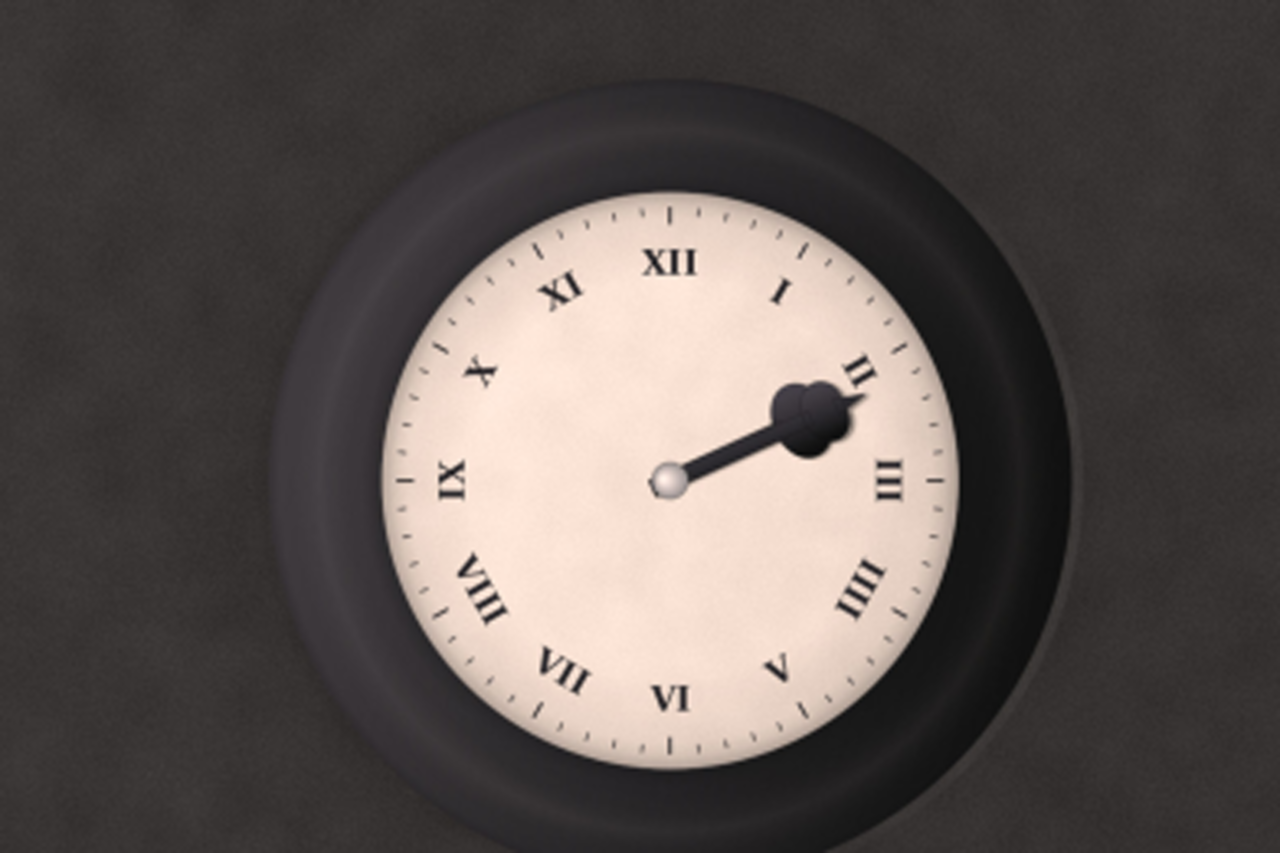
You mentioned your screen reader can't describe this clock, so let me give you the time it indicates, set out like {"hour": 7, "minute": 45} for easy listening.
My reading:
{"hour": 2, "minute": 11}
